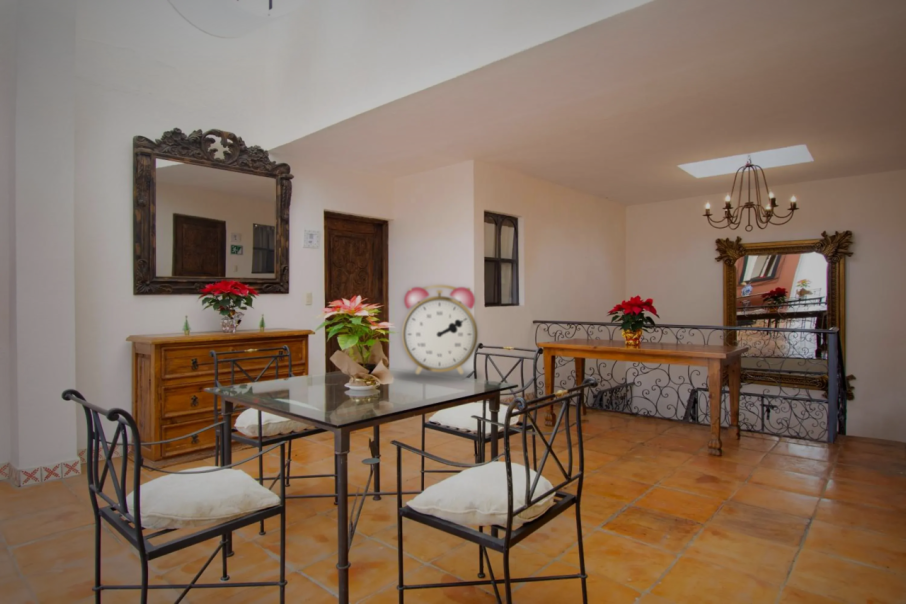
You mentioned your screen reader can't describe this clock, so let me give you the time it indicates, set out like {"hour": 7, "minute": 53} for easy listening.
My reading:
{"hour": 2, "minute": 10}
